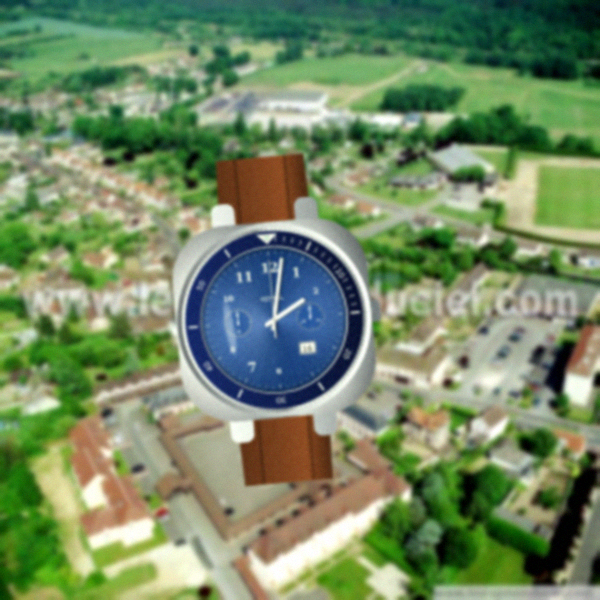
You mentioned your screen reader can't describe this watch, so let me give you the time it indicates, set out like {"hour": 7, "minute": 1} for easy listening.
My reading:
{"hour": 2, "minute": 2}
